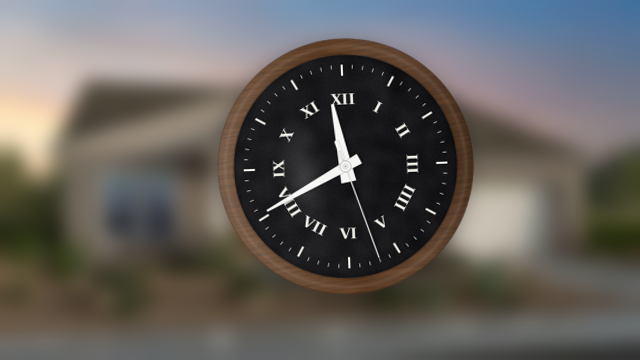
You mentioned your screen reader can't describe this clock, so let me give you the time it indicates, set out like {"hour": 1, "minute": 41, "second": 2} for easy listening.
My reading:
{"hour": 11, "minute": 40, "second": 27}
